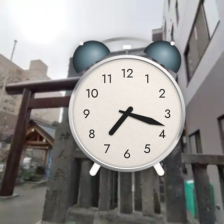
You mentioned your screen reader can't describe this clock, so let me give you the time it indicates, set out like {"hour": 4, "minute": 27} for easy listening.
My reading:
{"hour": 7, "minute": 18}
